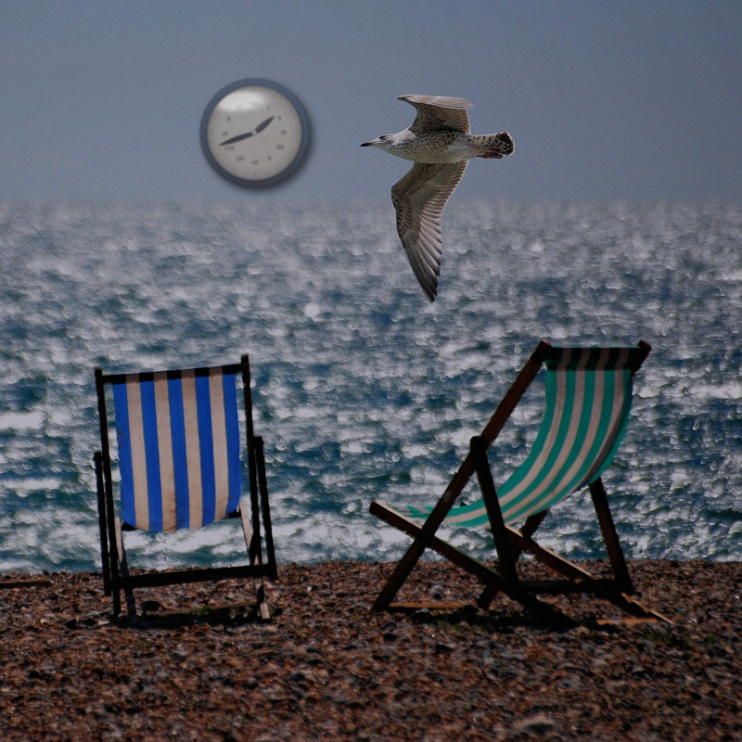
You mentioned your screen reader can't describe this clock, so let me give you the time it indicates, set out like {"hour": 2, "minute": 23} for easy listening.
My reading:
{"hour": 1, "minute": 42}
